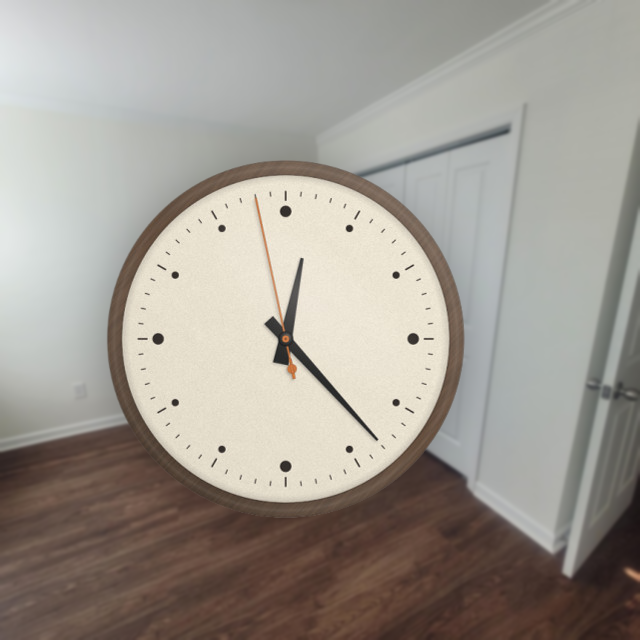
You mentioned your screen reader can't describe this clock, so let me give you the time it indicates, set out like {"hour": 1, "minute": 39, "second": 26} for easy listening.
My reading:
{"hour": 12, "minute": 22, "second": 58}
